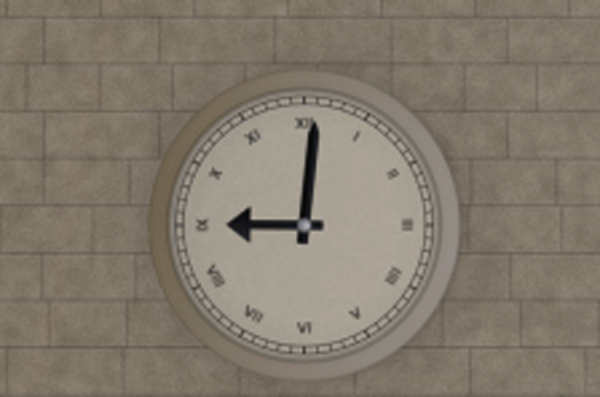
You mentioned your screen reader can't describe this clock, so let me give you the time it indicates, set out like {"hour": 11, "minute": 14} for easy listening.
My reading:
{"hour": 9, "minute": 1}
